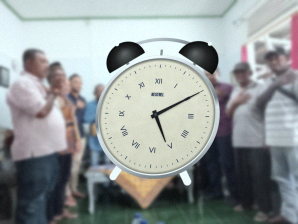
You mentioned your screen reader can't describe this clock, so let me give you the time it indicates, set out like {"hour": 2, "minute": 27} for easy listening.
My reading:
{"hour": 5, "minute": 10}
